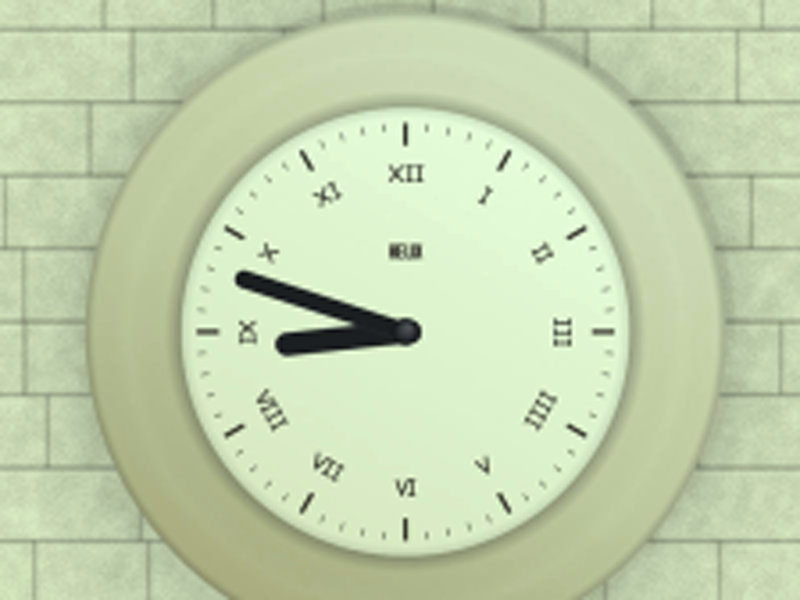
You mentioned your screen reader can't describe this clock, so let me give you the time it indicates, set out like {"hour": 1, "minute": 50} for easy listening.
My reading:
{"hour": 8, "minute": 48}
